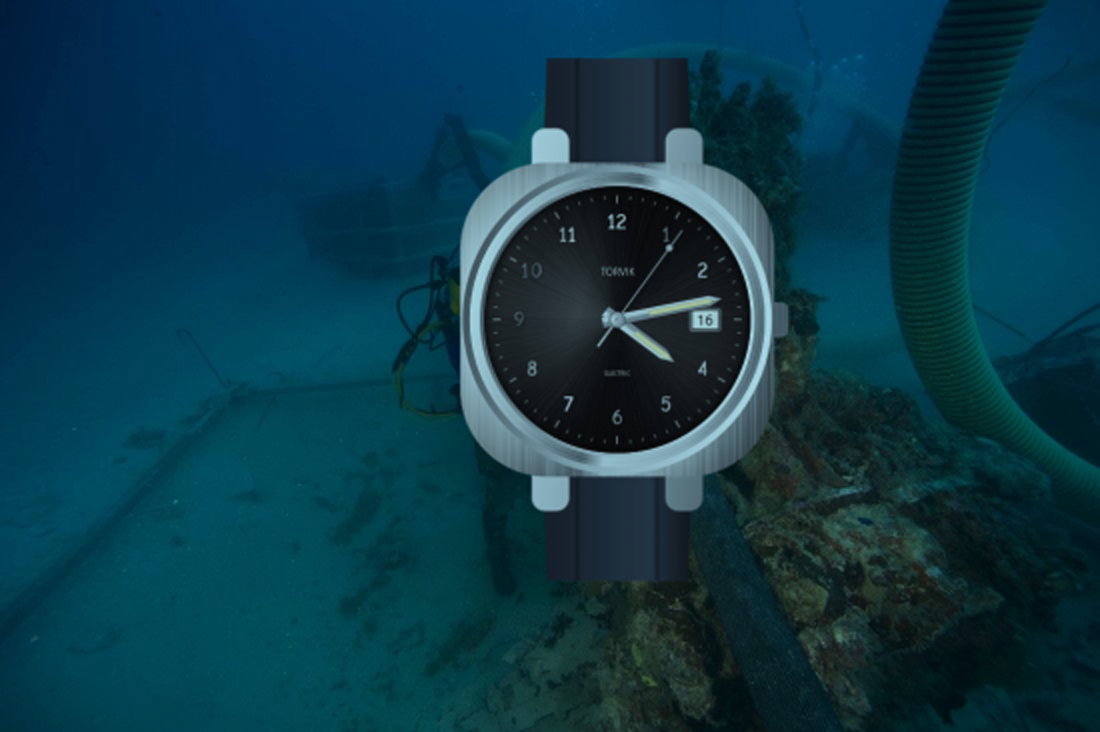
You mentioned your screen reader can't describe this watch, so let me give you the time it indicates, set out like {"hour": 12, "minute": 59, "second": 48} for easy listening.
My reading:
{"hour": 4, "minute": 13, "second": 6}
